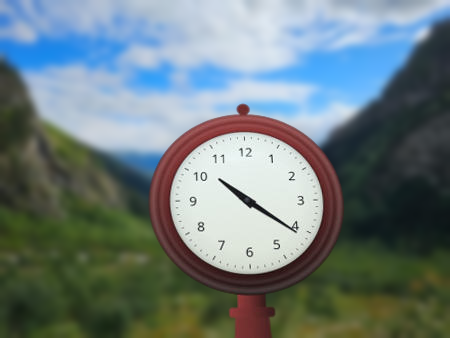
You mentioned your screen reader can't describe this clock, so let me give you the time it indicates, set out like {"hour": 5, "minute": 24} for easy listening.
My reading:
{"hour": 10, "minute": 21}
